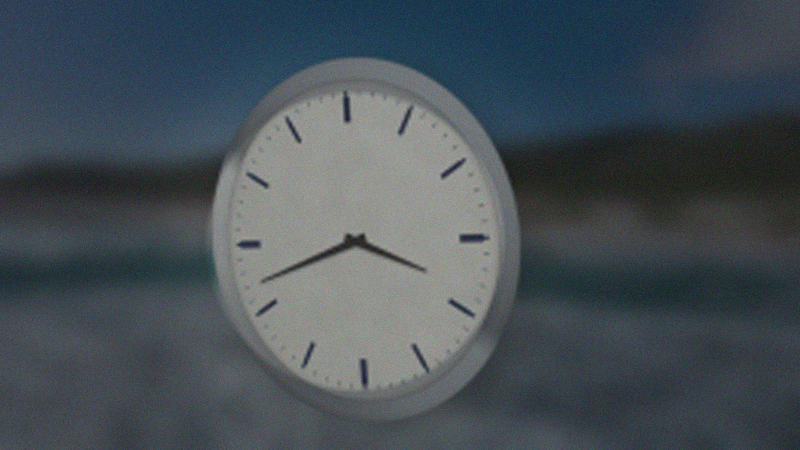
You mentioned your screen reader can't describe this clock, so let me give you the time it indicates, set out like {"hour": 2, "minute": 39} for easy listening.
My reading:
{"hour": 3, "minute": 42}
